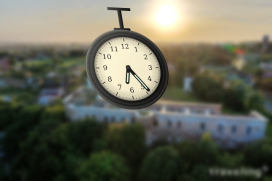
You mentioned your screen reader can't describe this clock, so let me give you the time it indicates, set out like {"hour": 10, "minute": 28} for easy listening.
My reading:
{"hour": 6, "minute": 24}
